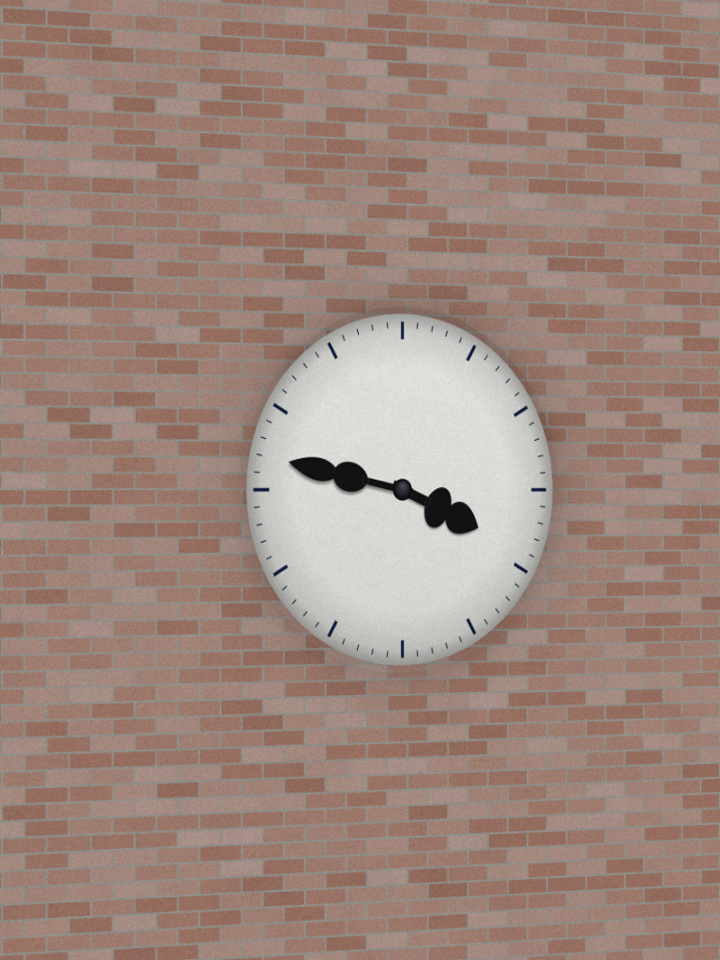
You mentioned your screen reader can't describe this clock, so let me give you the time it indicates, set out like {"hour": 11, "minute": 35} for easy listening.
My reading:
{"hour": 3, "minute": 47}
